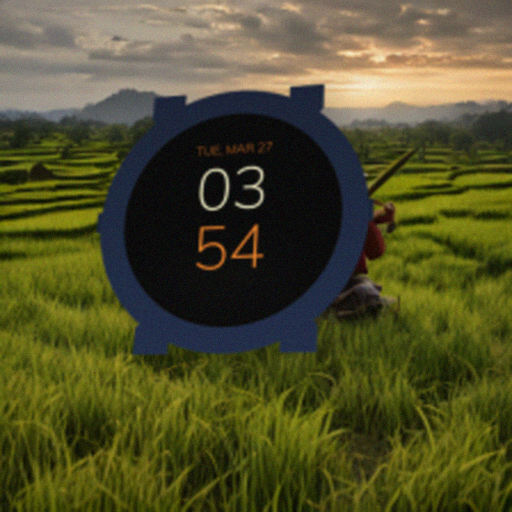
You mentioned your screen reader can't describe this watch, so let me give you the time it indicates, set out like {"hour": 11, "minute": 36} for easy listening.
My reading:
{"hour": 3, "minute": 54}
